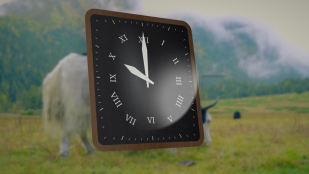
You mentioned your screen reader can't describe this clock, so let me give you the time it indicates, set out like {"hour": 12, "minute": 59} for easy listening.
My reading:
{"hour": 10, "minute": 0}
